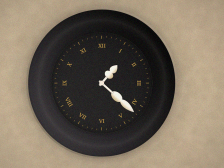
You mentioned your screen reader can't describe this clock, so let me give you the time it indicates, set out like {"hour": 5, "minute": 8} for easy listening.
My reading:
{"hour": 1, "minute": 22}
